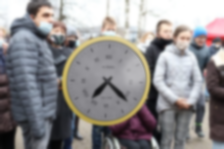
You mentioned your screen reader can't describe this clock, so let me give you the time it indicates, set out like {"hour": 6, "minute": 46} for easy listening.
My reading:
{"hour": 7, "minute": 22}
